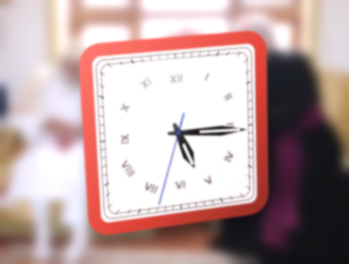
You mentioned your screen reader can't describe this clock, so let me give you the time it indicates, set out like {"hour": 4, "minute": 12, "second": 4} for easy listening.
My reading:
{"hour": 5, "minute": 15, "second": 33}
